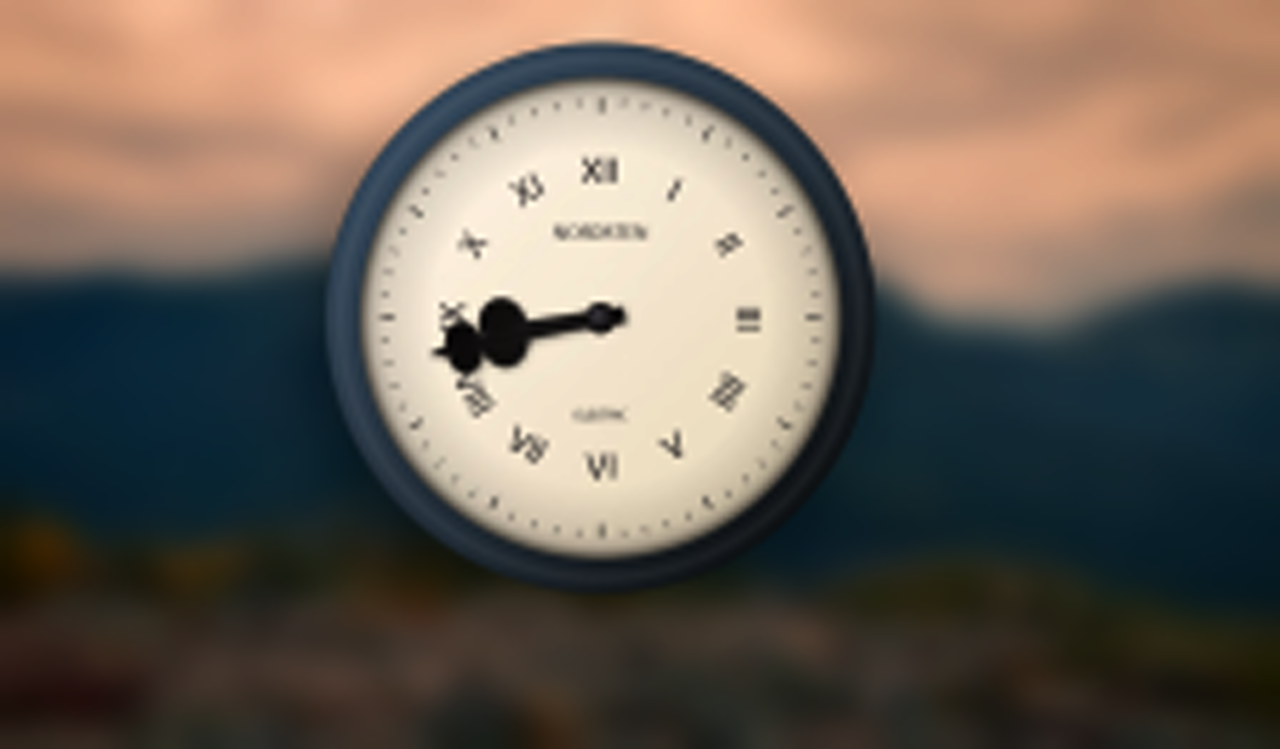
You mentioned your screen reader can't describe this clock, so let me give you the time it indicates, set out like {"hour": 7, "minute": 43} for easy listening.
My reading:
{"hour": 8, "minute": 43}
